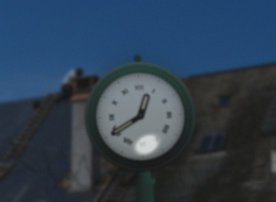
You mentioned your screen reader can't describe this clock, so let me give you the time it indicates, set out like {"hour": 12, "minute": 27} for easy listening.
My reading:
{"hour": 12, "minute": 40}
